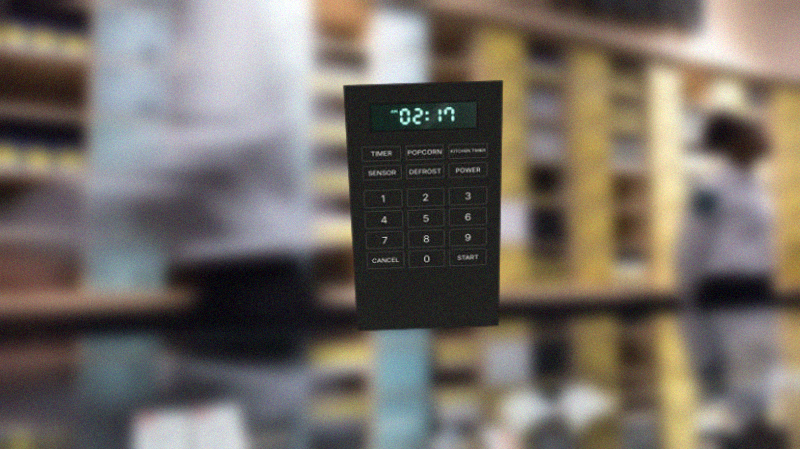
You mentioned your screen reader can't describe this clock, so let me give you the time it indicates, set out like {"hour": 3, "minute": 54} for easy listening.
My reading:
{"hour": 2, "minute": 17}
